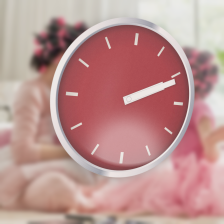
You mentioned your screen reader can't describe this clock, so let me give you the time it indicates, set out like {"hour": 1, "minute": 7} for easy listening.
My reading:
{"hour": 2, "minute": 11}
